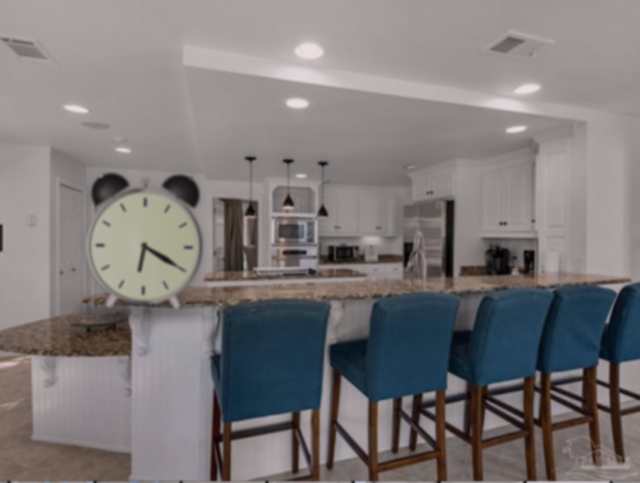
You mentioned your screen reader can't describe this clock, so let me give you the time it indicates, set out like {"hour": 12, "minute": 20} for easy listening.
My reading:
{"hour": 6, "minute": 20}
